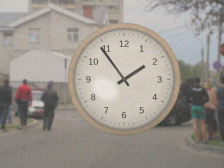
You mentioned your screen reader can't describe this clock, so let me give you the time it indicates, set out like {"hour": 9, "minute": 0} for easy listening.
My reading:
{"hour": 1, "minute": 54}
